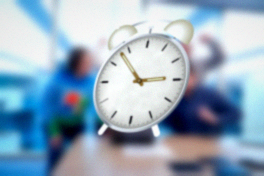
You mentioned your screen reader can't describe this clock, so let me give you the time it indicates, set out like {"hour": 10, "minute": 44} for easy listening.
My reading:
{"hour": 2, "minute": 53}
